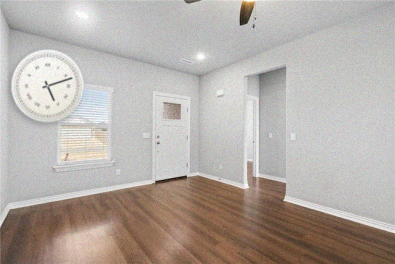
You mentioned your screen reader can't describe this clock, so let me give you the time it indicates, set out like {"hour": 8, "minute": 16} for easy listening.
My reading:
{"hour": 5, "minute": 12}
